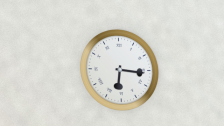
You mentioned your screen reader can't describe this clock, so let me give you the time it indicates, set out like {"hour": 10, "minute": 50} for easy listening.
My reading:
{"hour": 6, "minute": 16}
